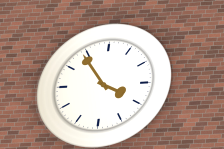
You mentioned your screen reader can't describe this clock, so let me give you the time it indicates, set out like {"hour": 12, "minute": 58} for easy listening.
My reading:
{"hour": 3, "minute": 54}
